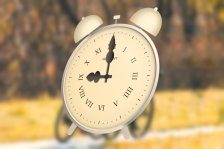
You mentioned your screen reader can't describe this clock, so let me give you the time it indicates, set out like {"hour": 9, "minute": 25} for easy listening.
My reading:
{"hour": 9, "minute": 0}
